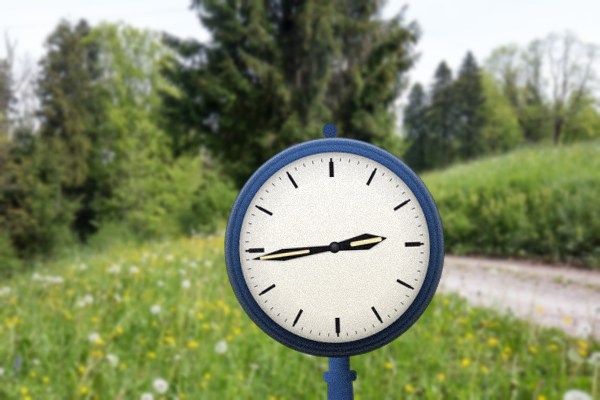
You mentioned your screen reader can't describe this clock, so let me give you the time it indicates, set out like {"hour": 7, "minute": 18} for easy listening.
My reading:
{"hour": 2, "minute": 44}
